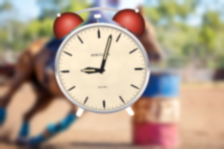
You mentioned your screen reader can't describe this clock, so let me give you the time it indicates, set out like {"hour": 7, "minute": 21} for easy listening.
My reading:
{"hour": 9, "minute": 3}
